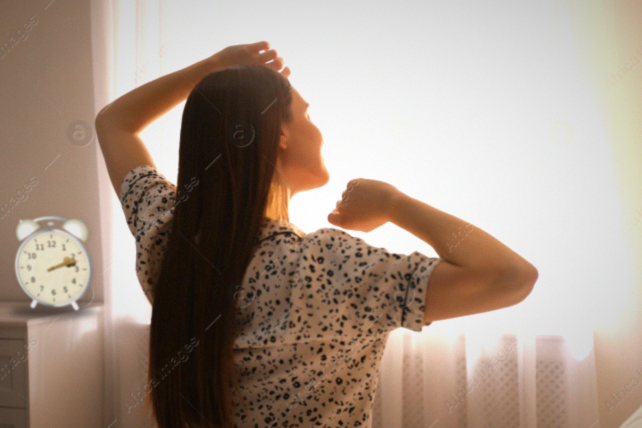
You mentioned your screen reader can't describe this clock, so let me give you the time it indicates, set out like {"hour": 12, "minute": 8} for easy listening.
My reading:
{"hour": 2, "minute": 12}
